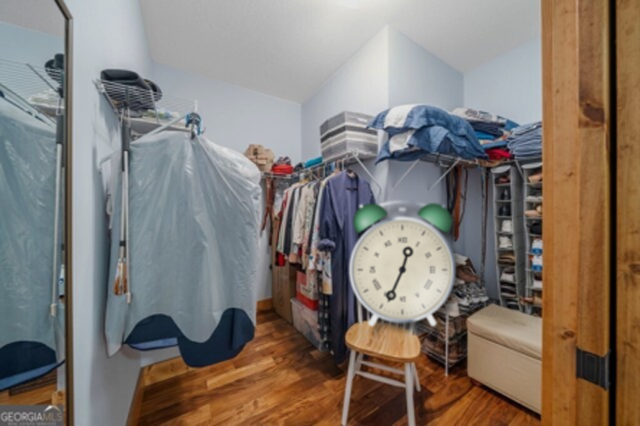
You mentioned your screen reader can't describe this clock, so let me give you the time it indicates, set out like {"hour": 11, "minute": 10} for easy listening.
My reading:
{"hour": 12, "minute": 34}
